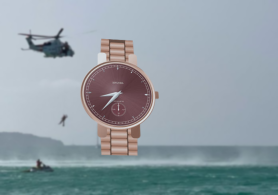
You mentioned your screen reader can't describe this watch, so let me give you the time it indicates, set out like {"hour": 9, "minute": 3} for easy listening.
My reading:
{"hour": 8, "minute": 37}
